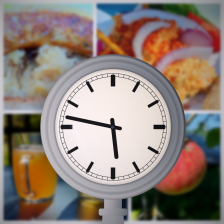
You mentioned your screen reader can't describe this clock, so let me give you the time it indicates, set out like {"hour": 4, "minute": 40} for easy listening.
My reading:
{"hour": 5, "minute": 47}
